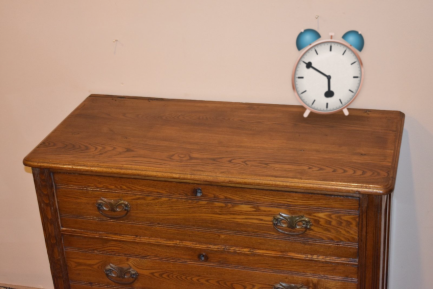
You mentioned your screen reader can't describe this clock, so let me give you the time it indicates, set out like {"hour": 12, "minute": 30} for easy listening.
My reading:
{"hour": 5, "minute": 50}
